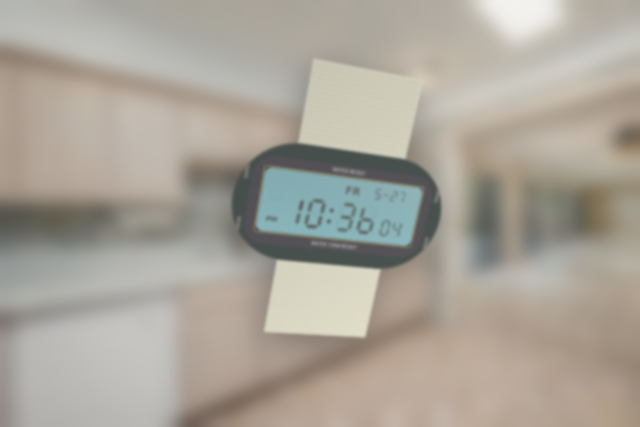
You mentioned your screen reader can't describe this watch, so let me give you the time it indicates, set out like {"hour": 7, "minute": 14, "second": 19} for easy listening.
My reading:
{"hour": 10, "minute": 36, "second": 4}
